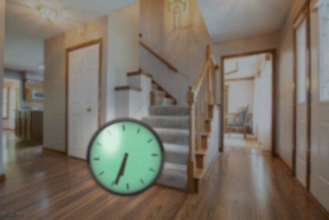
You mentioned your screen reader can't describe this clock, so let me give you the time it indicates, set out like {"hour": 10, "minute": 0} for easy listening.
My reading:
{"hour": 6, "minute": 34}
